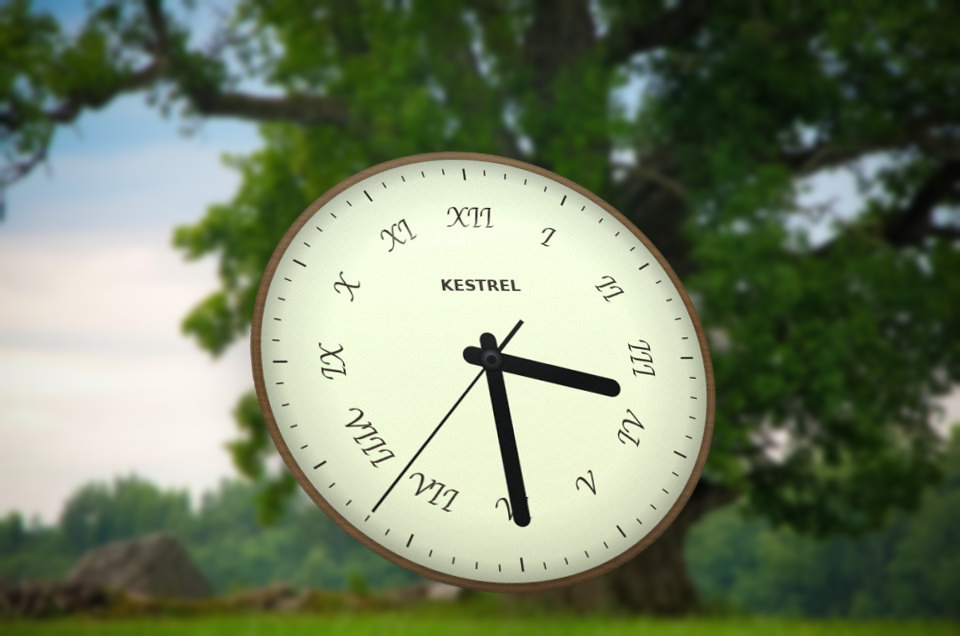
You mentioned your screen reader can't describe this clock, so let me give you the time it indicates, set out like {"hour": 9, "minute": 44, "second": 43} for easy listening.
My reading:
{"hour": 3, "minute": 29, "second": 37}
